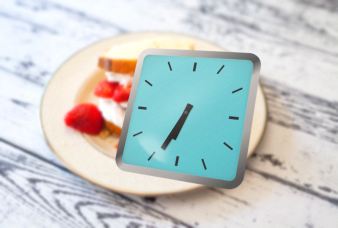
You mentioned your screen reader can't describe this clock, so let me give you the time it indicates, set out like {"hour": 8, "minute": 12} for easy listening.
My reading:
{"hour": 6, "minute": 34}
